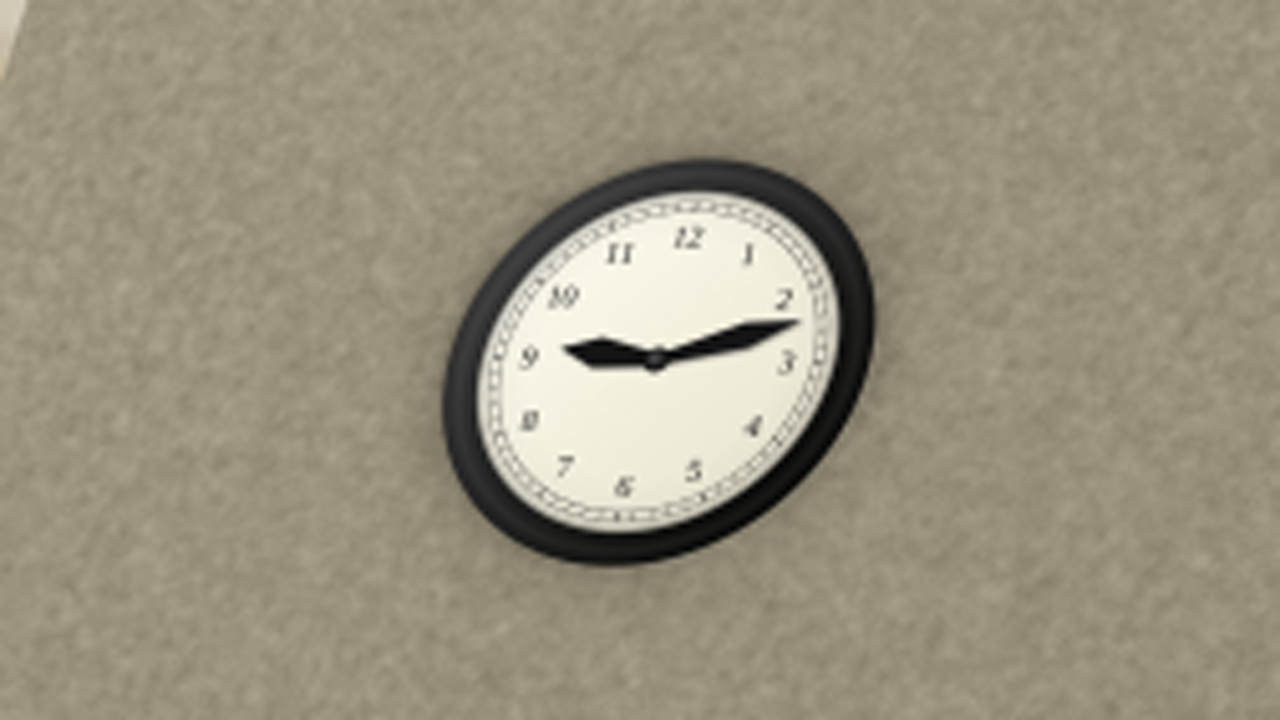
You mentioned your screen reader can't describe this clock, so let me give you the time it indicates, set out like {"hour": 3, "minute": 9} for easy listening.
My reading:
{"hour": 9, "minute": 12}
